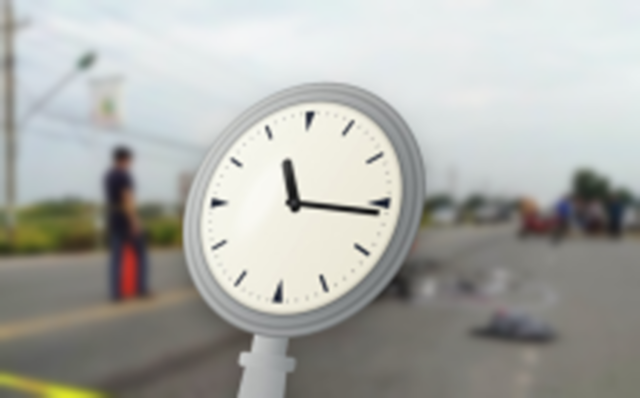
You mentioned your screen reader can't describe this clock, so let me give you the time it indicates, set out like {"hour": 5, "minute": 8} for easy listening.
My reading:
{"hour": 11, "minute": 16}
